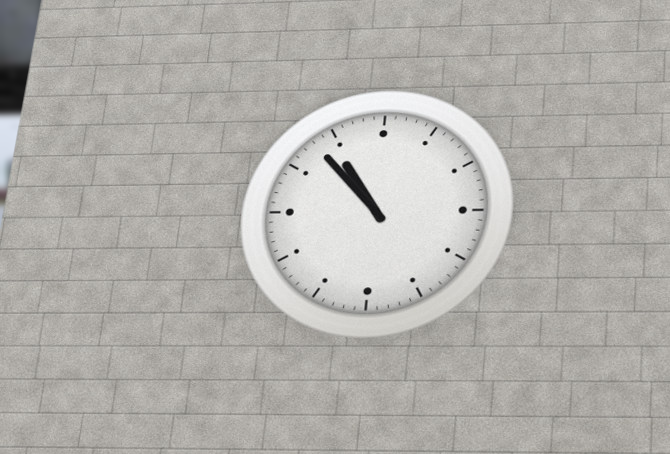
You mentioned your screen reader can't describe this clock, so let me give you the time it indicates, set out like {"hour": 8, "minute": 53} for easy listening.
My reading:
{"hour": 10, "minute": 53}
